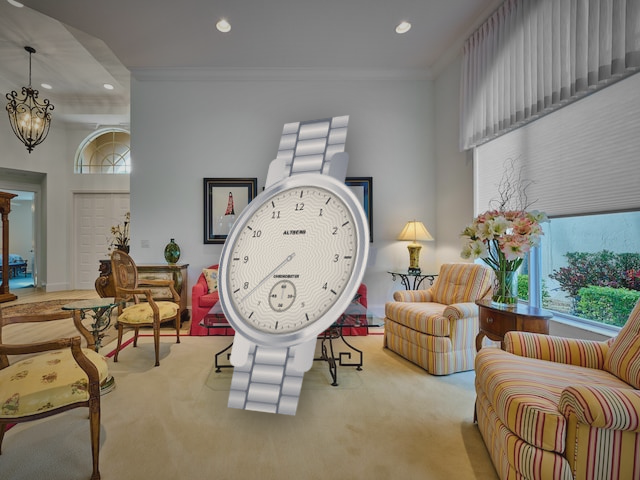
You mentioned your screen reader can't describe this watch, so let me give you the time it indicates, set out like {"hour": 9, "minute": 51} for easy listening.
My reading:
{"hour": 7, "minute": 38}
